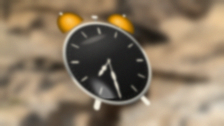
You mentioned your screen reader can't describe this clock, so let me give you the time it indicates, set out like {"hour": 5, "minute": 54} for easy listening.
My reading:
{"hour": 7, "minute": 30}
